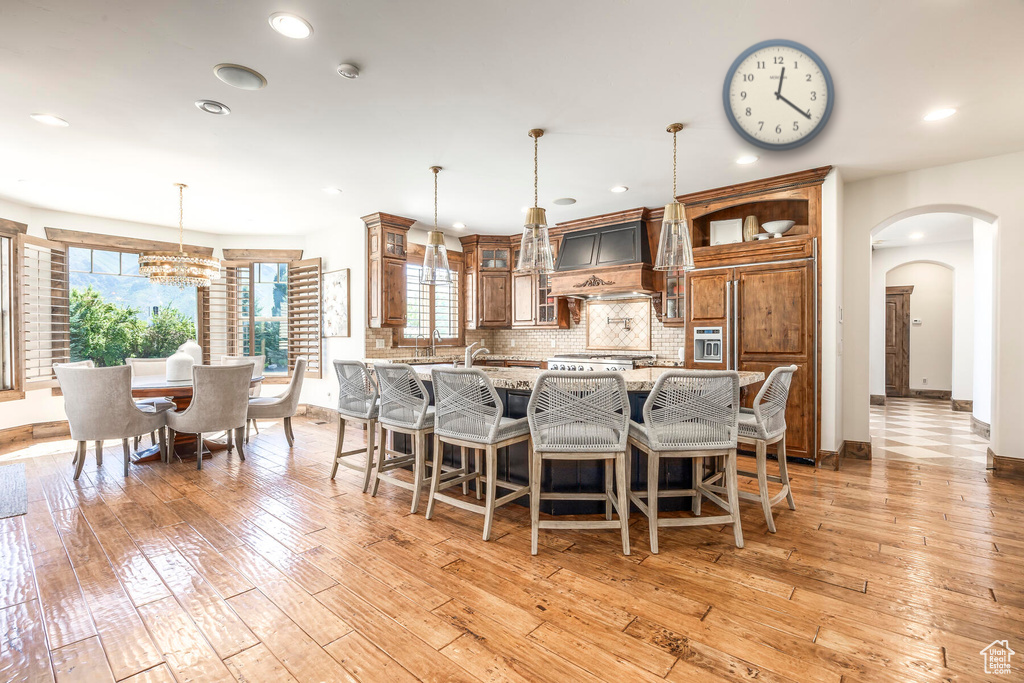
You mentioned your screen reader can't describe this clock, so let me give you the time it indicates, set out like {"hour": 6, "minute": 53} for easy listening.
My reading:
{"hour": 12, "minute": 21}
